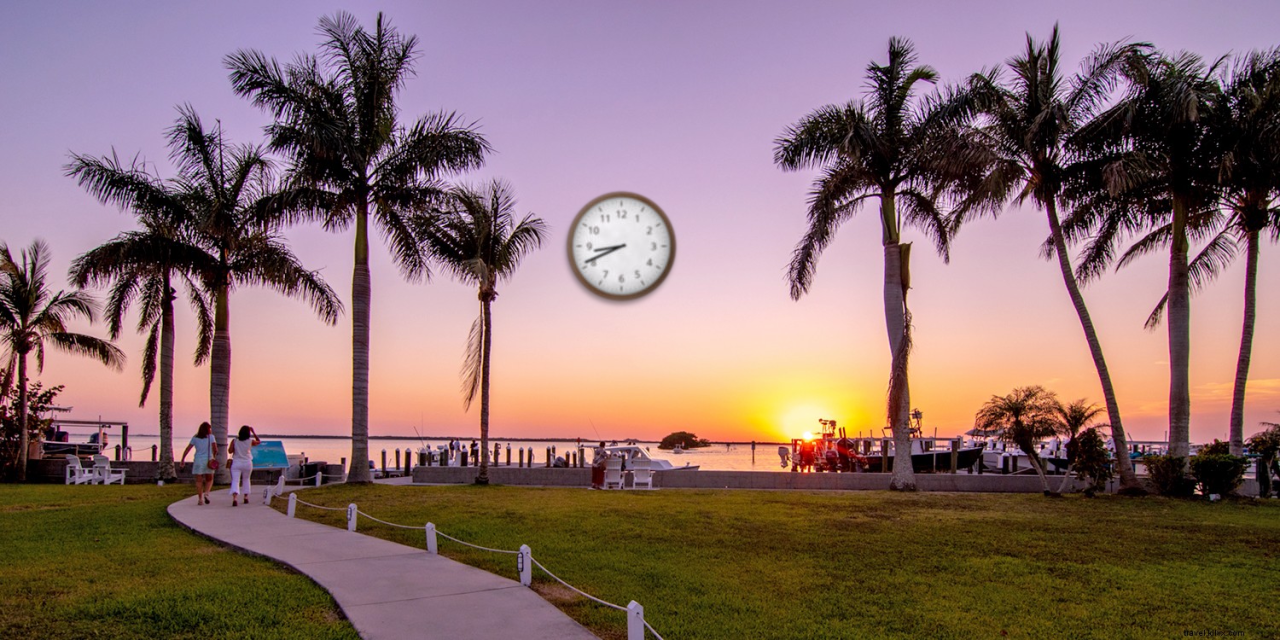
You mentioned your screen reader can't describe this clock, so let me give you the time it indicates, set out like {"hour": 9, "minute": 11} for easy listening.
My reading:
{"hour": 8, "minute": 41}
